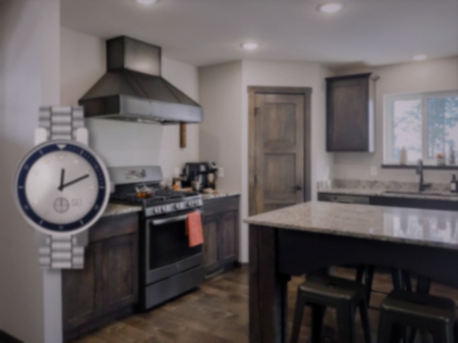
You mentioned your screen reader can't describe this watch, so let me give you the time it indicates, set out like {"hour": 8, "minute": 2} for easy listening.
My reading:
{"hour": 12, "minute": 11}
